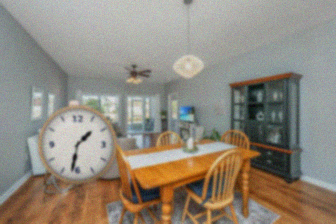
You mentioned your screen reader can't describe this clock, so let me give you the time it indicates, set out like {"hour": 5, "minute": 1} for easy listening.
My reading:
{"hour": 1, "minute": 32}
